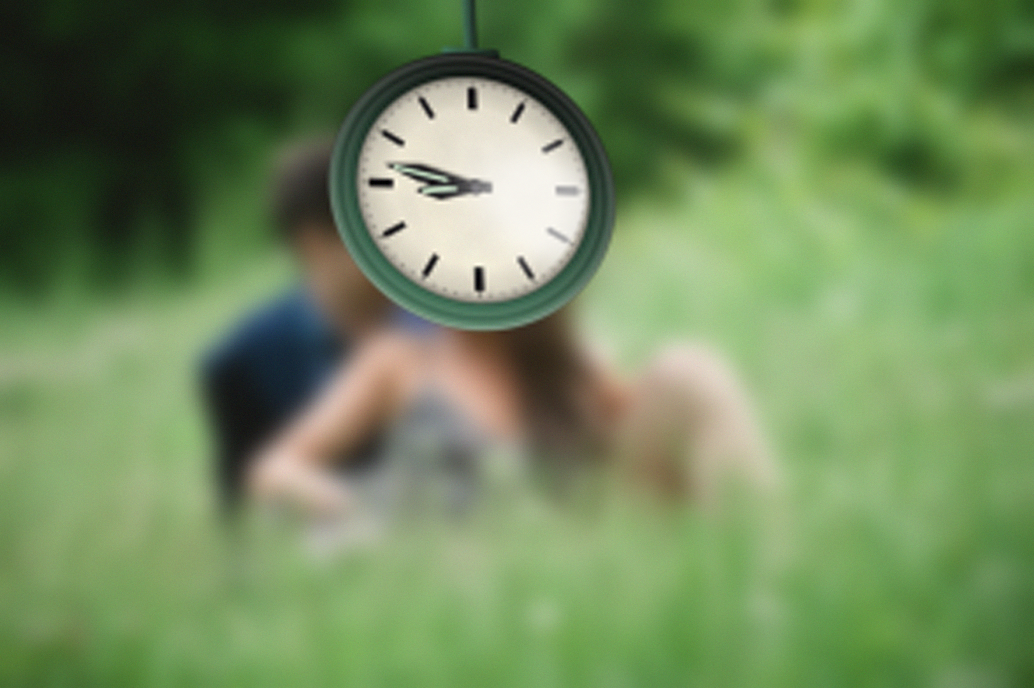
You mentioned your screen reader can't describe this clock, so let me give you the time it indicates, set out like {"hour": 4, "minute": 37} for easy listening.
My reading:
{"hour": 8, "minute": 47}
